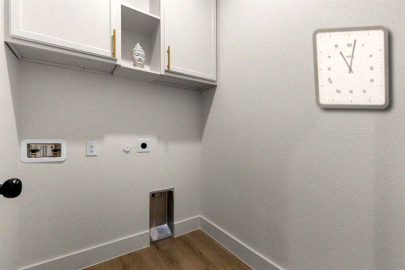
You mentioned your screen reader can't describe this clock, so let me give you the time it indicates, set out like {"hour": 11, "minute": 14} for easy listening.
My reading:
{"hour": 11, "minute": 2}
